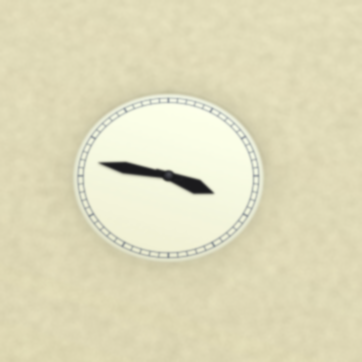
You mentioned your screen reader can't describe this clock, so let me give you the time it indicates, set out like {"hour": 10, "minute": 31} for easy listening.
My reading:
{"hour": 3, "minute": 47}
